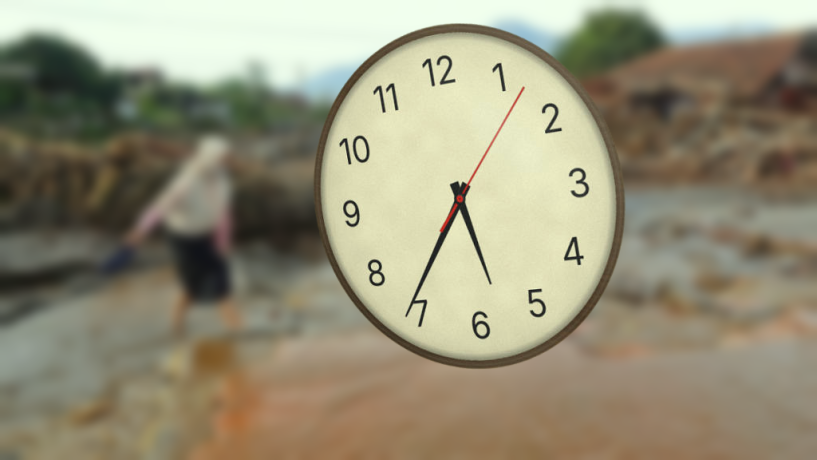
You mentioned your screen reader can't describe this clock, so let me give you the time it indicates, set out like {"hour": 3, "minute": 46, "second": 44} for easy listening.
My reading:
{"hour": 5, "minute": 36, "second": 7}
